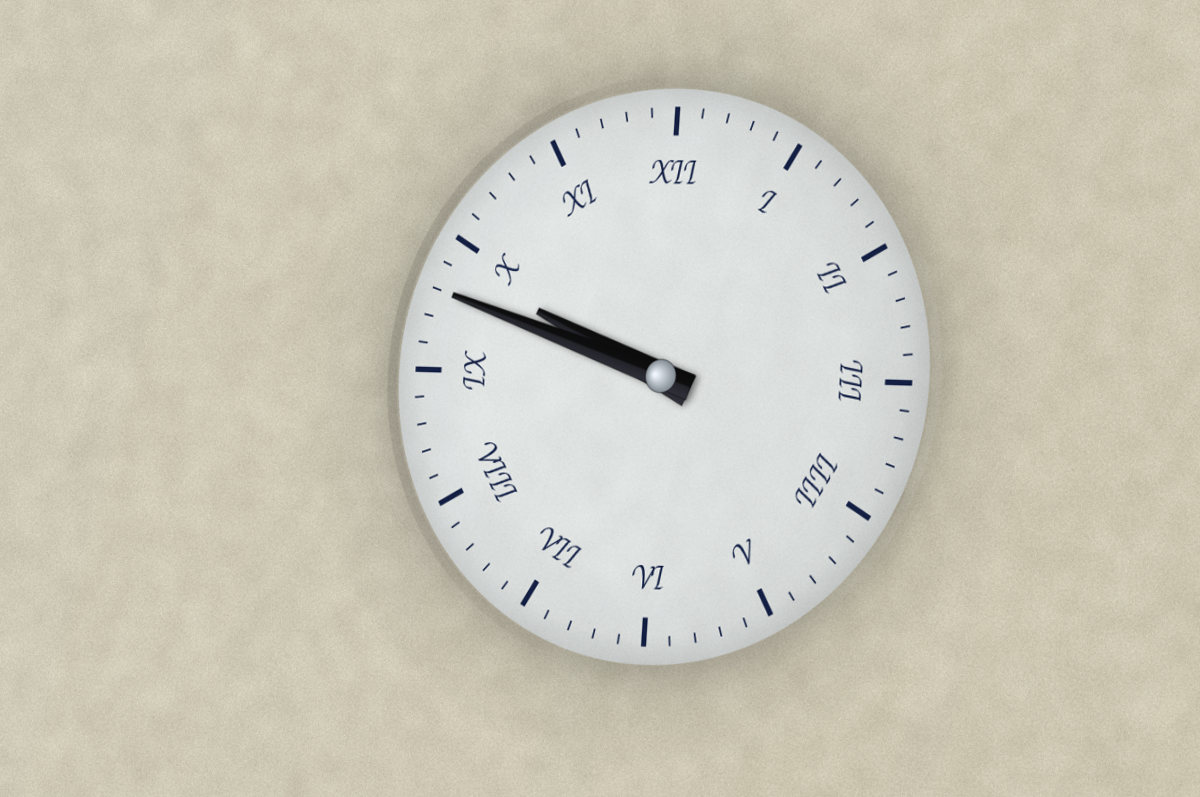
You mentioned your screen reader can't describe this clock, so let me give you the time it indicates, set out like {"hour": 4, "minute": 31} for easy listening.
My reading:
{"hour": 9, "minute": 48}
